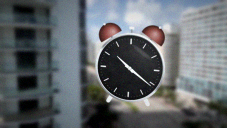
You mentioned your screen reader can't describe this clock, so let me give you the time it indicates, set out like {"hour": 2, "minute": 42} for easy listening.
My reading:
{"hour": 10, "minute": 21}
